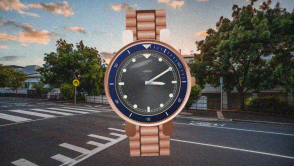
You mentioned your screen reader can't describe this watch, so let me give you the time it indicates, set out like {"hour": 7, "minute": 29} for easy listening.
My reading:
{"hour": 3, "minute": 10}
